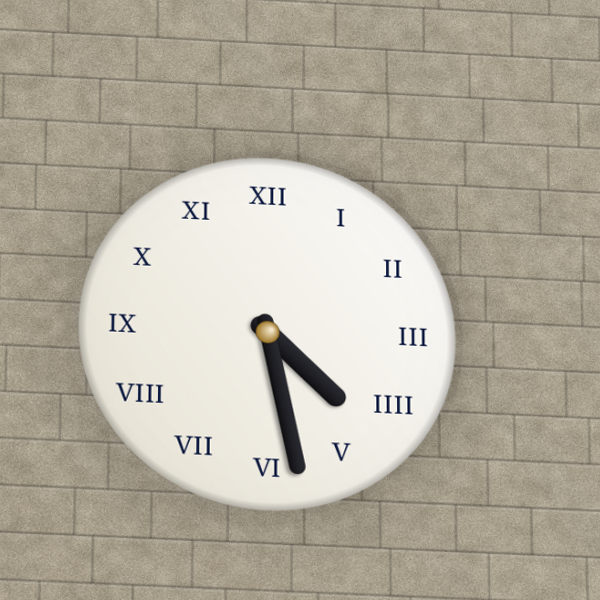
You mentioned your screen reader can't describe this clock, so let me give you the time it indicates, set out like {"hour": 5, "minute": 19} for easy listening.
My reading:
{"hour": 4, "minute": 28}
